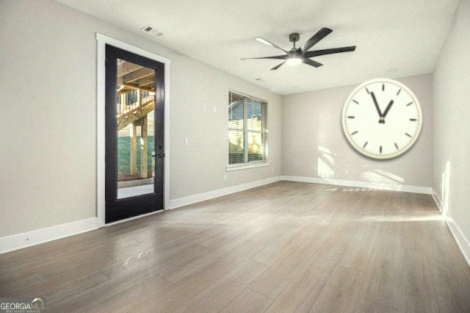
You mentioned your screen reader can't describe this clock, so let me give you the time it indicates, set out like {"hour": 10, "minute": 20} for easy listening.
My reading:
{"hour": 12, "minute": 56}
